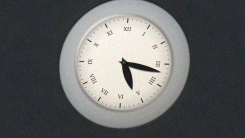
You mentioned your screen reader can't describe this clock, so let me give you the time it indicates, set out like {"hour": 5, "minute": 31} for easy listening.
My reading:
{"hour": 5, "minute": 17}
